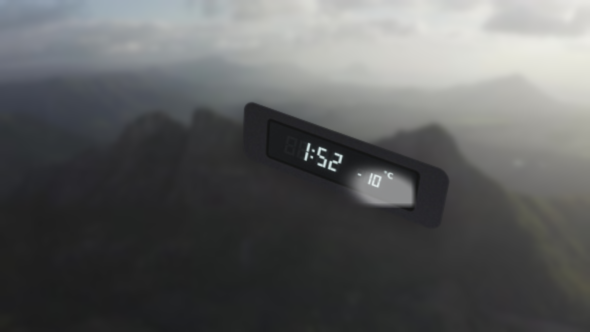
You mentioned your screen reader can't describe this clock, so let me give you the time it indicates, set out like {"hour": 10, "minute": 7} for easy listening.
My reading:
{"hour": 1, "minute": 52}
